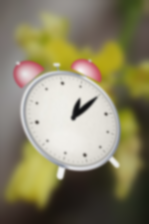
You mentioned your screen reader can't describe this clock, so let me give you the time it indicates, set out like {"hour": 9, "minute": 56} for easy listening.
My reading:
{"hour": 1, "minute": 10}
